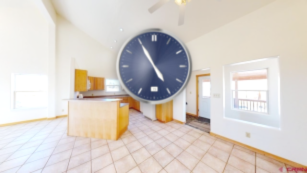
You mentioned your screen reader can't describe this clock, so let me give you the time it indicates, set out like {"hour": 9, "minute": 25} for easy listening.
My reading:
{"hour": 4, "minute": 55}
